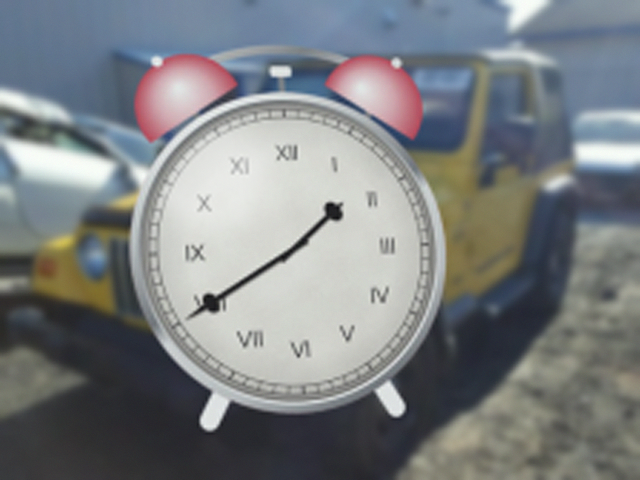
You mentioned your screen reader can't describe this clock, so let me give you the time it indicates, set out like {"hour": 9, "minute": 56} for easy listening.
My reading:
{"hour": 1, "minute": 40}
